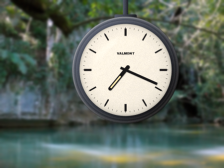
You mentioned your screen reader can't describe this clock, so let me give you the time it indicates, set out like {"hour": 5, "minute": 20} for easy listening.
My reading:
{"hour": 7, "minute": 19}
